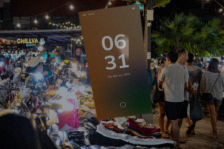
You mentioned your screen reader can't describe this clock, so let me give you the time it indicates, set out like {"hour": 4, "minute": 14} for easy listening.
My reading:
{"hour": 6, "minute": 31}
